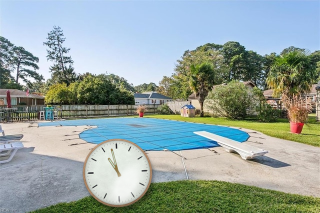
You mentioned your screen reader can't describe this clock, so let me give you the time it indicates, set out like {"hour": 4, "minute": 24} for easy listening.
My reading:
{"hour": 10, "minute": 58}
